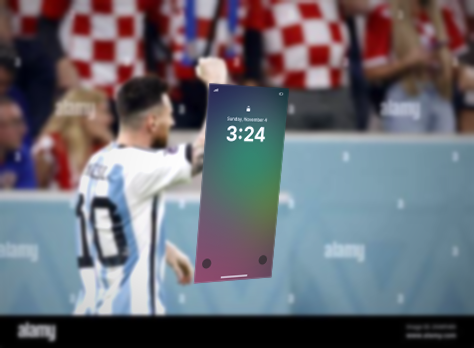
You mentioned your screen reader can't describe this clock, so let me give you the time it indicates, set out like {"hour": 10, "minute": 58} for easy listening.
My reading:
{"hour": 3, "minute": 24}
